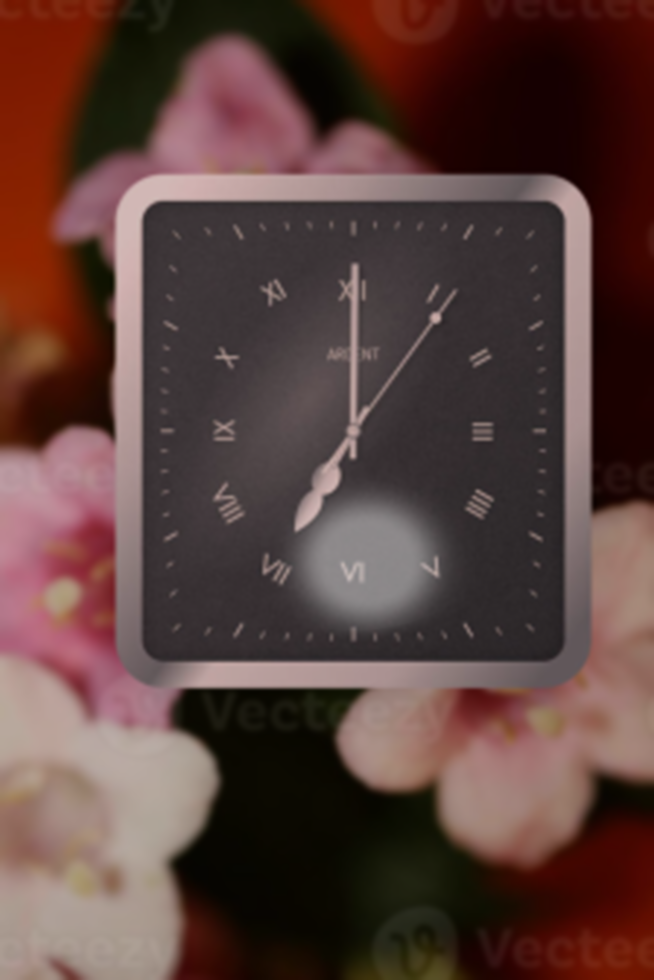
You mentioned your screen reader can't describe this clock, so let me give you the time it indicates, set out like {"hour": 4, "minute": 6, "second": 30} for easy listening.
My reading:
{"hour": 7, "minute": 0, "second": 6}
